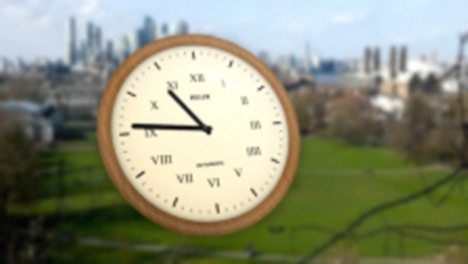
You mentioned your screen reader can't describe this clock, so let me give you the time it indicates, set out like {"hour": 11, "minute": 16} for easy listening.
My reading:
{"hour": 10, "minute": 46}
